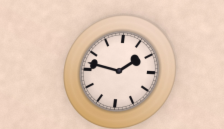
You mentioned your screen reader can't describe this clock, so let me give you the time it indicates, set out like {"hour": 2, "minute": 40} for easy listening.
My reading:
{"hour": 1, "minute": 47}
